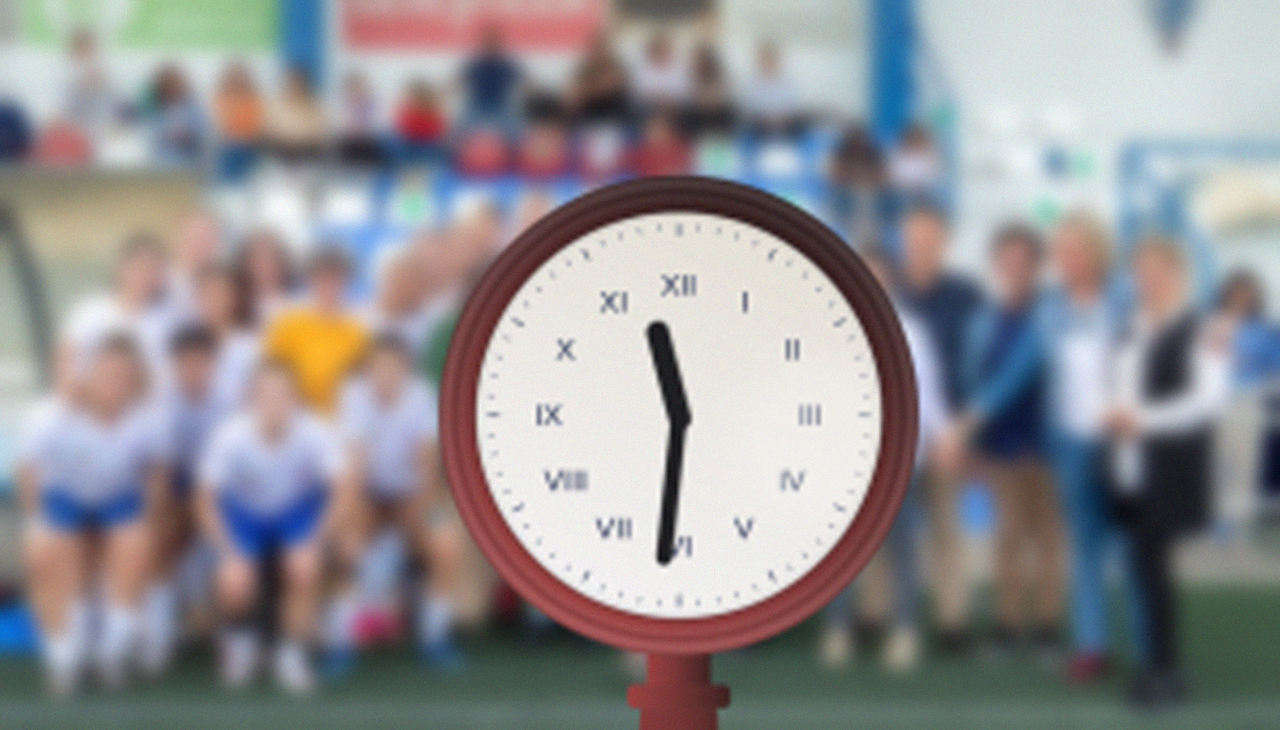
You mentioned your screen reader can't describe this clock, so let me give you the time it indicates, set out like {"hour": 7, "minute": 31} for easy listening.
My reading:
{"hour": 11, "minute": 31}
